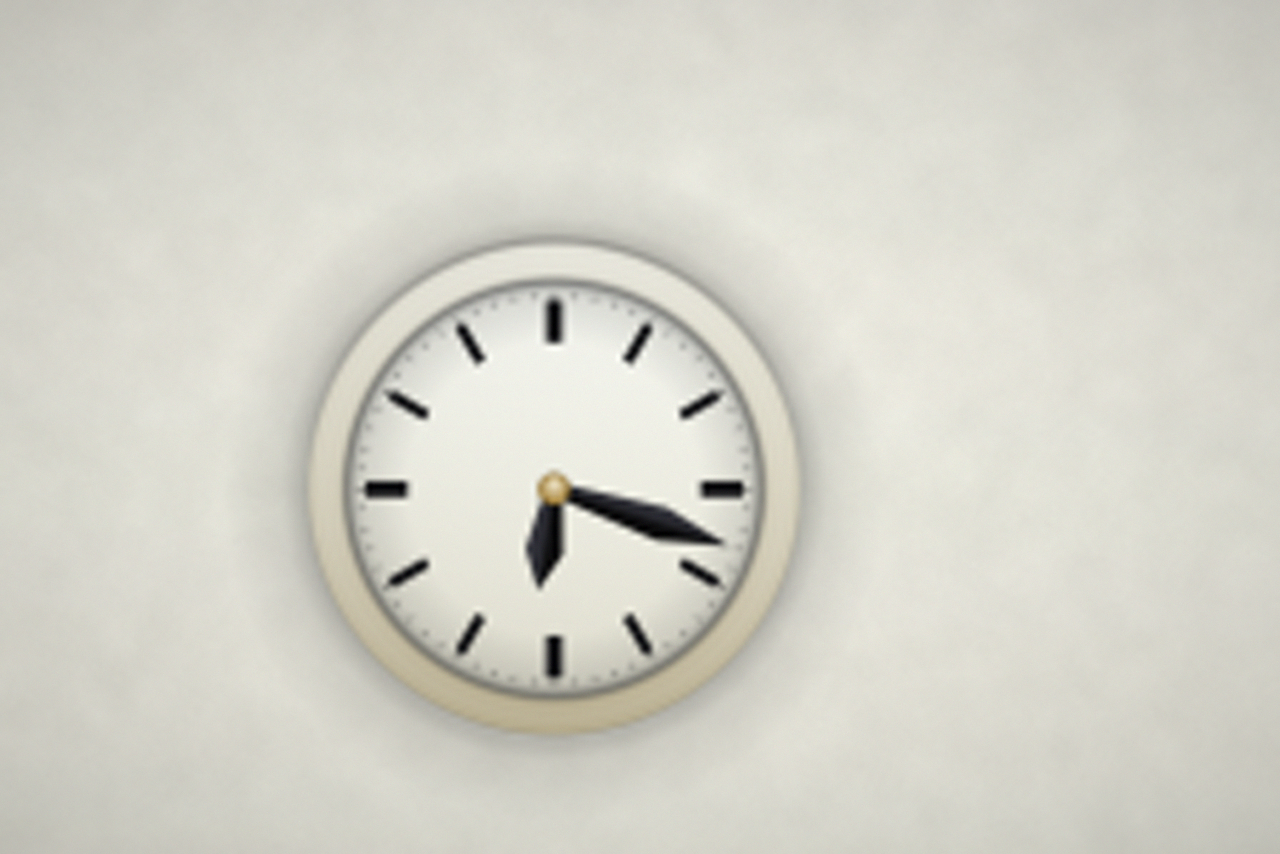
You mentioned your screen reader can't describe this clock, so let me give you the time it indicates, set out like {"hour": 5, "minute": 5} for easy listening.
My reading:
{"hour": 6, "minute": 18}
